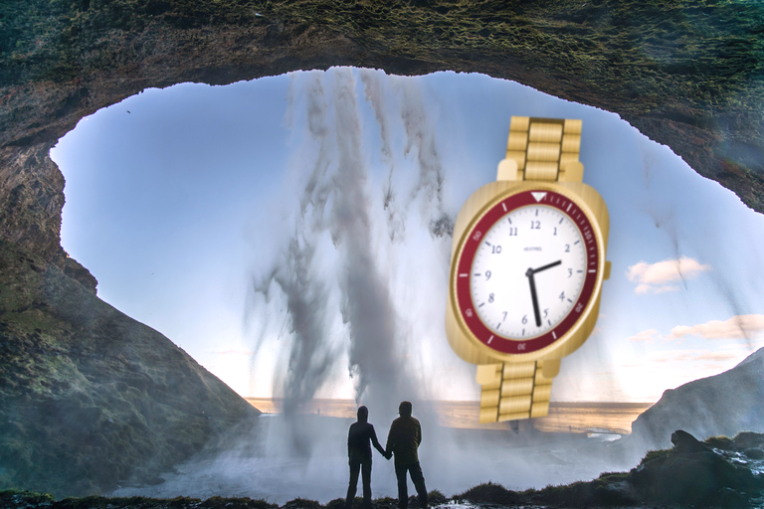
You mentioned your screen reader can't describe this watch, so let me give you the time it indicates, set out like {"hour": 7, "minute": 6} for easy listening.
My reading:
{"hour": 2, "minute": 27}
